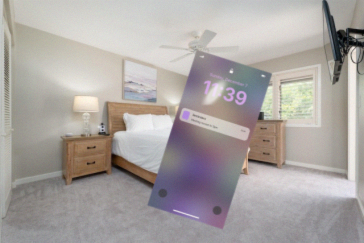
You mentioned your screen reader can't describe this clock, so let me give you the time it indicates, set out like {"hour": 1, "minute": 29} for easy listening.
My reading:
{"hour": 11, "minute": 39}
